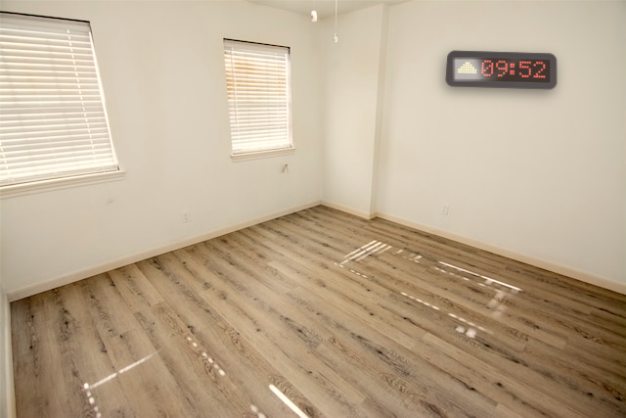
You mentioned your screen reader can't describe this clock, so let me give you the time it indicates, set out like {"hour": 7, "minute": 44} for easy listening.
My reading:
{"hour": 9, "minute": 52}
